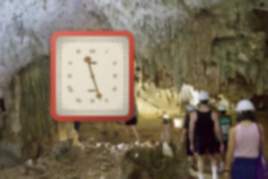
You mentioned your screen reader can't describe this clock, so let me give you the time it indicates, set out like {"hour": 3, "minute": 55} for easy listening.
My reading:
{"hour": 11, "minute": 27}
